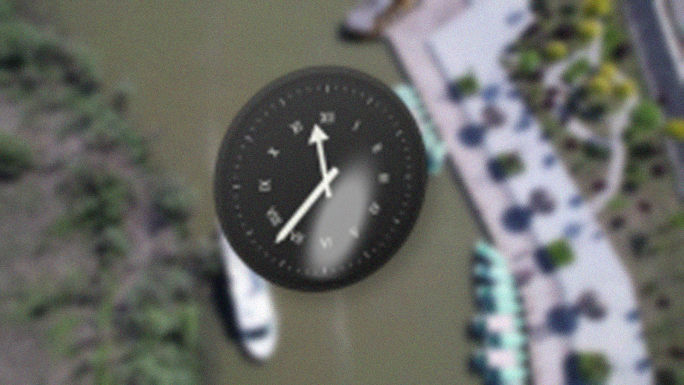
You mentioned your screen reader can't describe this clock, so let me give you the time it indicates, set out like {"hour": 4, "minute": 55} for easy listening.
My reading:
{"hour": 11, "minute": 37}
